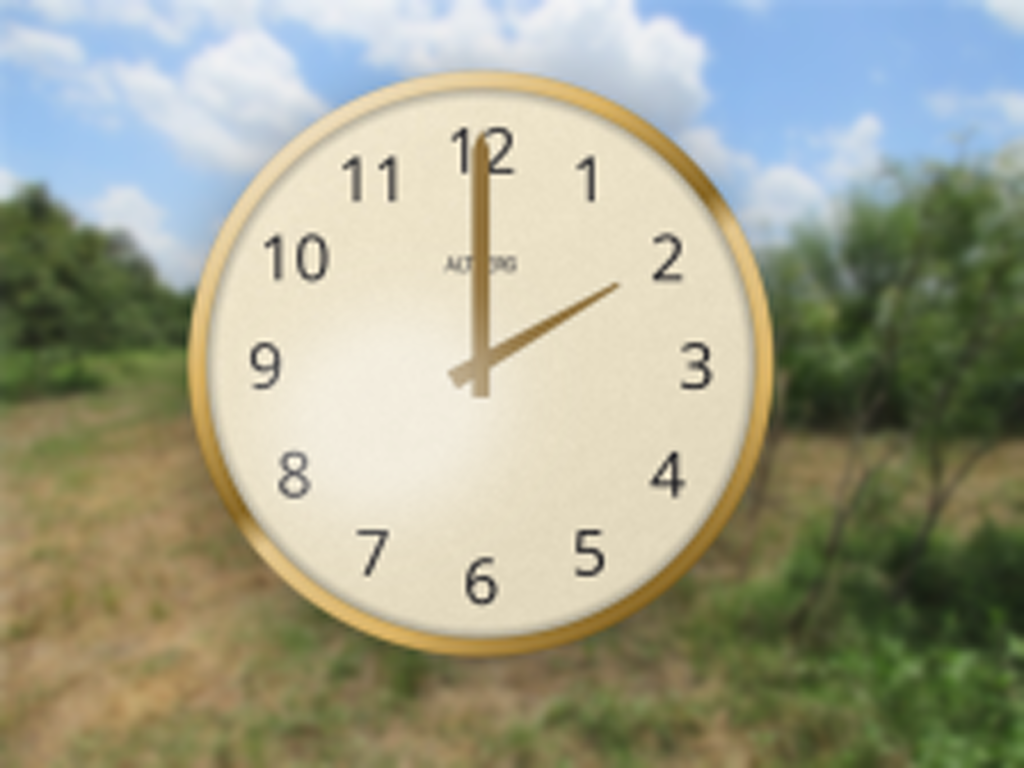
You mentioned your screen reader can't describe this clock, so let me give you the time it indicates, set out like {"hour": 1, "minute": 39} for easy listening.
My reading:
{"hour": 2, "minute": 0}
